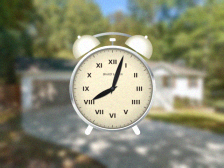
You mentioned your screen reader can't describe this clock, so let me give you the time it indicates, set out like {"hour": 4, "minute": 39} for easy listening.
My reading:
{"hour": 8, "minute": 3}
